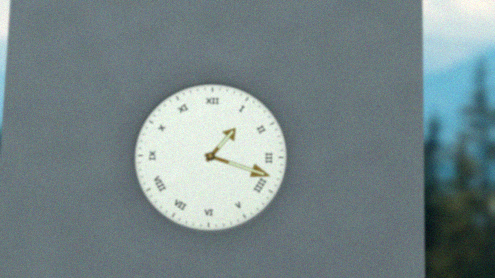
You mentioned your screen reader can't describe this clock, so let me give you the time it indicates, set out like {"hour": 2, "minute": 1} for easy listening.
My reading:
{"hour": 1, "minute": 18}
